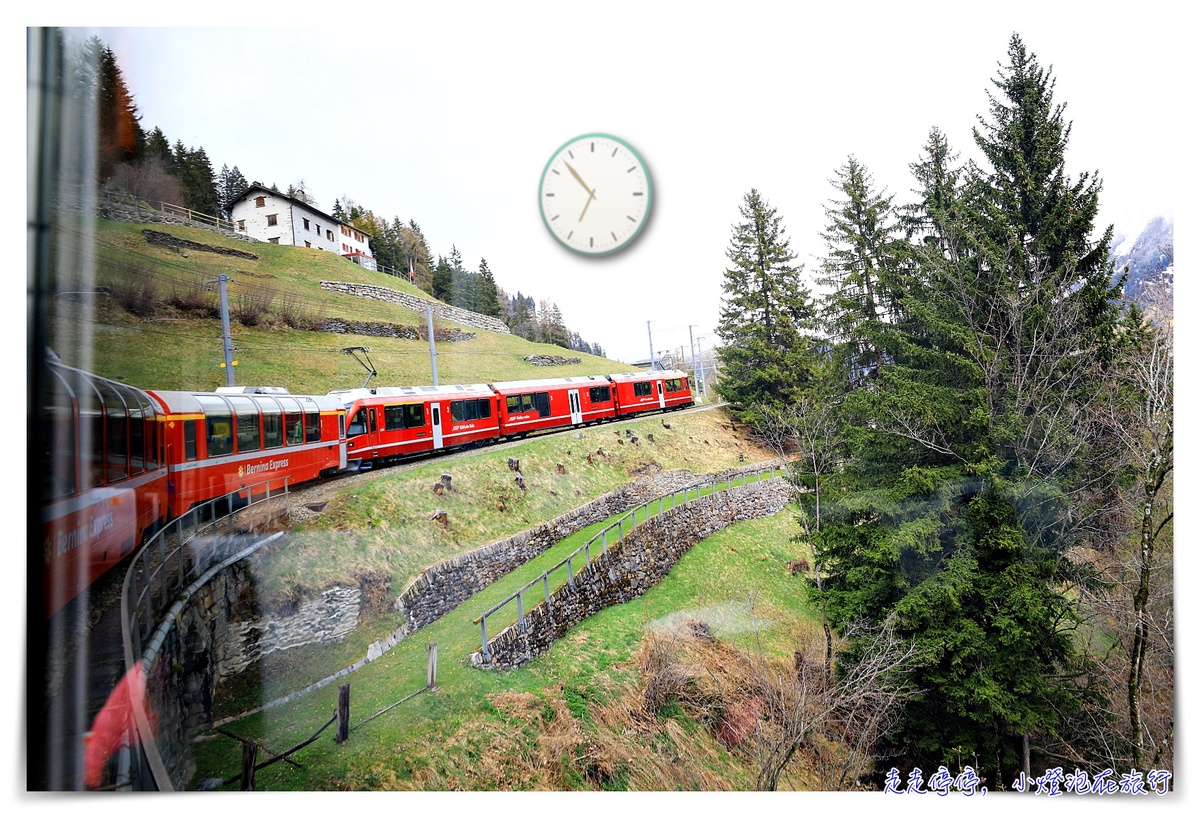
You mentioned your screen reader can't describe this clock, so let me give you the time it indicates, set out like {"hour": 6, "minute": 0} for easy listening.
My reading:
{"hour": 6, "minute": 53}
